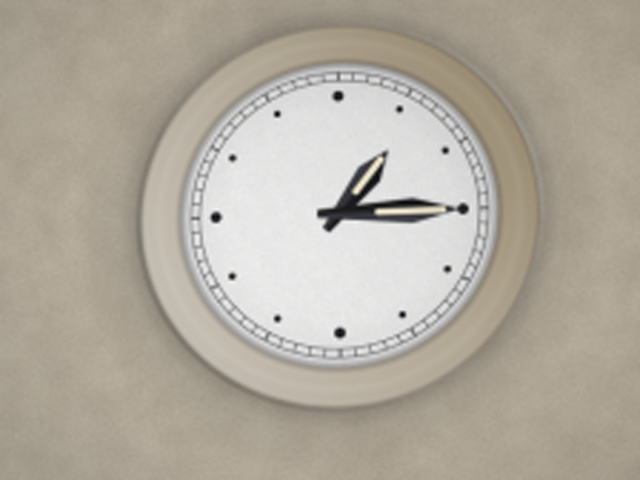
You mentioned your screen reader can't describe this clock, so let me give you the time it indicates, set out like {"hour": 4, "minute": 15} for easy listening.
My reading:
{"hour": 1, "minute": 15}
